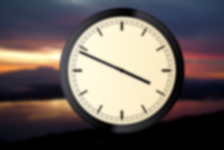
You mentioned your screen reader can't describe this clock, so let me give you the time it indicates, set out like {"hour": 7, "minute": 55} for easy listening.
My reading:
{"hour": 3, "minute": 49}
